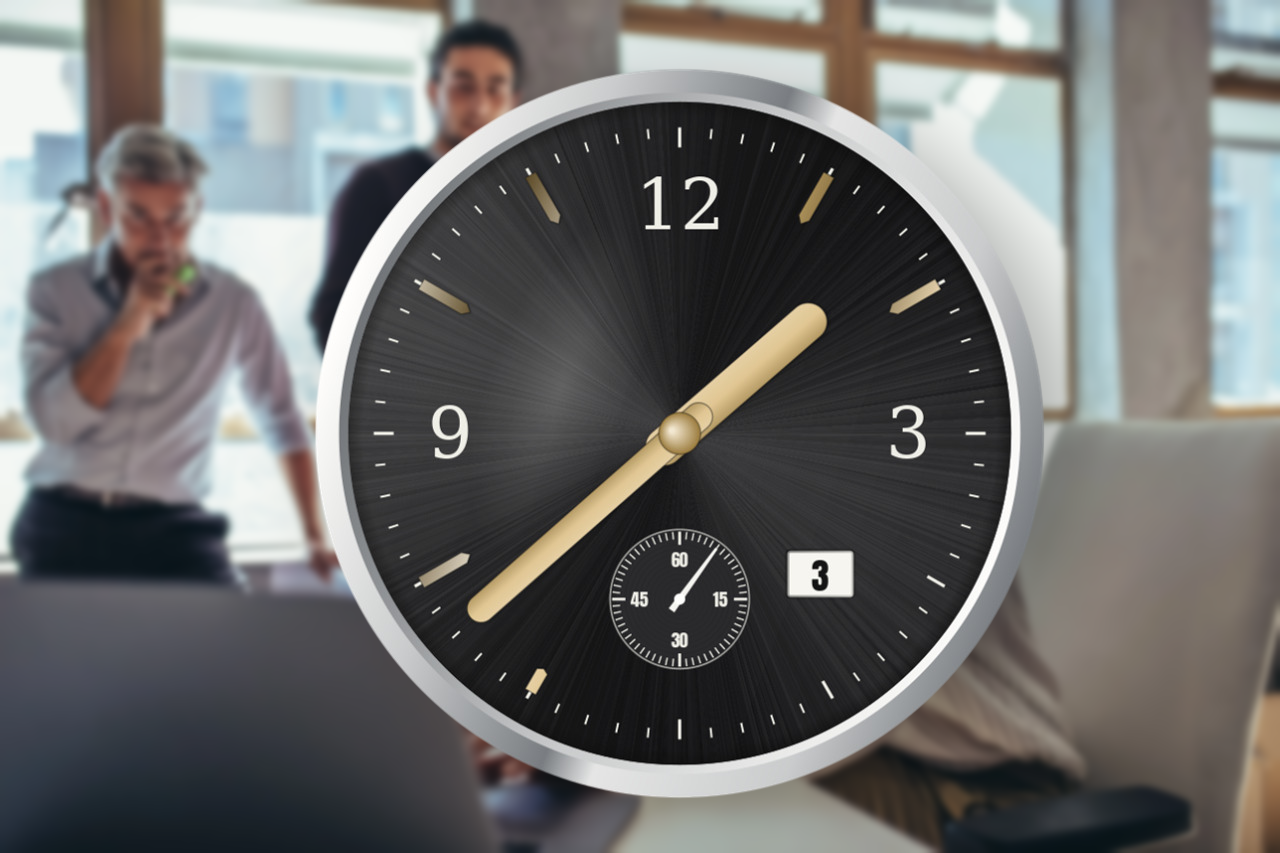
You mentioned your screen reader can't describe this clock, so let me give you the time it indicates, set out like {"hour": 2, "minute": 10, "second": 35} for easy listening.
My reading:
{"hour": 1, "minute": 38, "second": 6}
